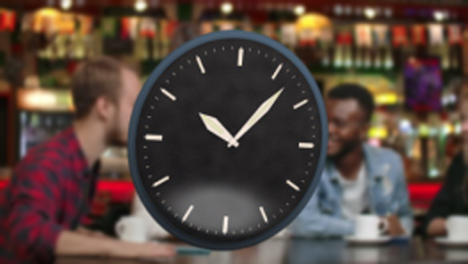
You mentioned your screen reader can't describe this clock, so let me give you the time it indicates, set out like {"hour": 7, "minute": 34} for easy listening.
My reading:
{"hour": 10, "minute": 7}
